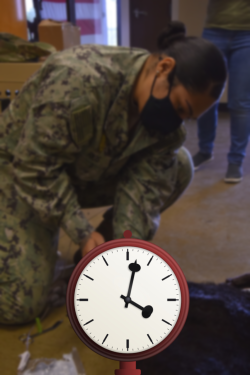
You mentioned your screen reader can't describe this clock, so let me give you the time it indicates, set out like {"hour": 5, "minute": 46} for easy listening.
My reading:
{"hour": 4, "minute": 2}
